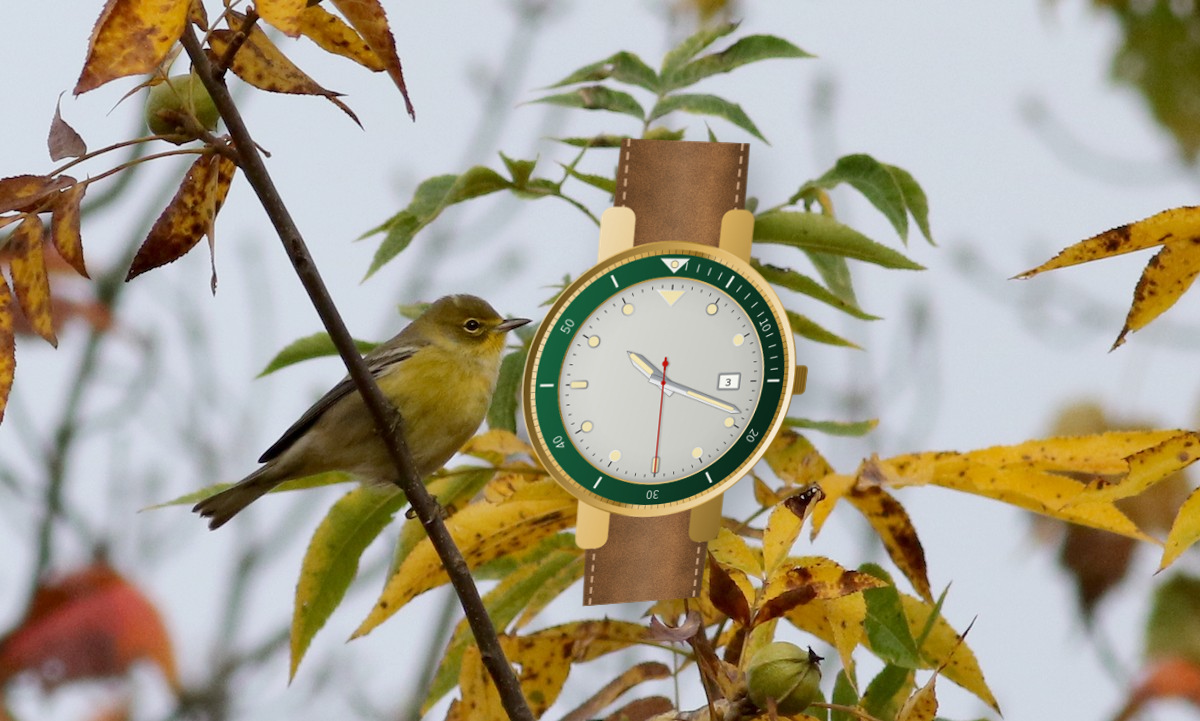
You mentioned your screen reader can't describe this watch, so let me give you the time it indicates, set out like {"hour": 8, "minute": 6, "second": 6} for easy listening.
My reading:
{"hour": 10, "minute": 18, "second": 30}
